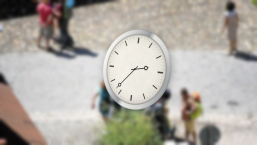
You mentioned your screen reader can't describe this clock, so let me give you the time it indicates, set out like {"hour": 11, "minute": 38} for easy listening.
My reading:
{"hour": 2, "minute": 37}
